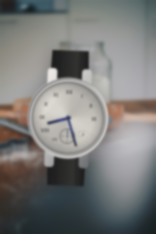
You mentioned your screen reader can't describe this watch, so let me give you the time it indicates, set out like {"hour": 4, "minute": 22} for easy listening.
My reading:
{"hour": 8, "minute": 27}
